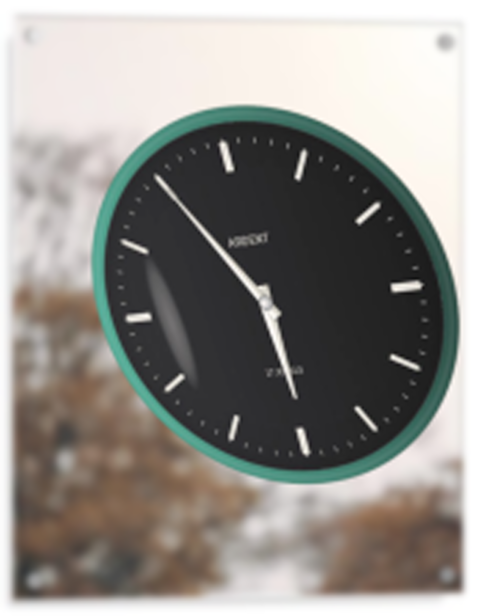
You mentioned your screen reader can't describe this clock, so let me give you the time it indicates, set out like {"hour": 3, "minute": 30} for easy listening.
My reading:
{"hour": 5, "minute": 55}
